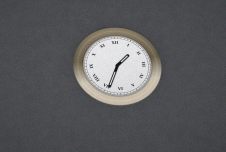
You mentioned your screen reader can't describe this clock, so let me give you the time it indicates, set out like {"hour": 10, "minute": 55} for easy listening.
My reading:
{"hour": 1, "minute": 34}
